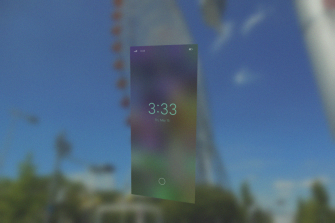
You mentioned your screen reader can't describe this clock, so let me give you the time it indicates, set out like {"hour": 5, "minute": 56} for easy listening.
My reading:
{"hour": 3, "minute": 33}
